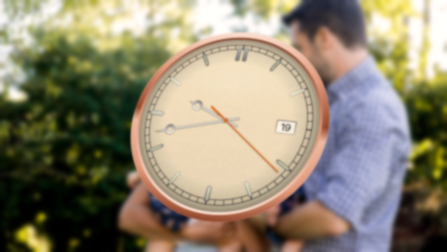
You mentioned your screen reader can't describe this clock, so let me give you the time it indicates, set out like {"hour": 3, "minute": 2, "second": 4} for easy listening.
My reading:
{"hour": 9, "minute": 42, "second": 21}
